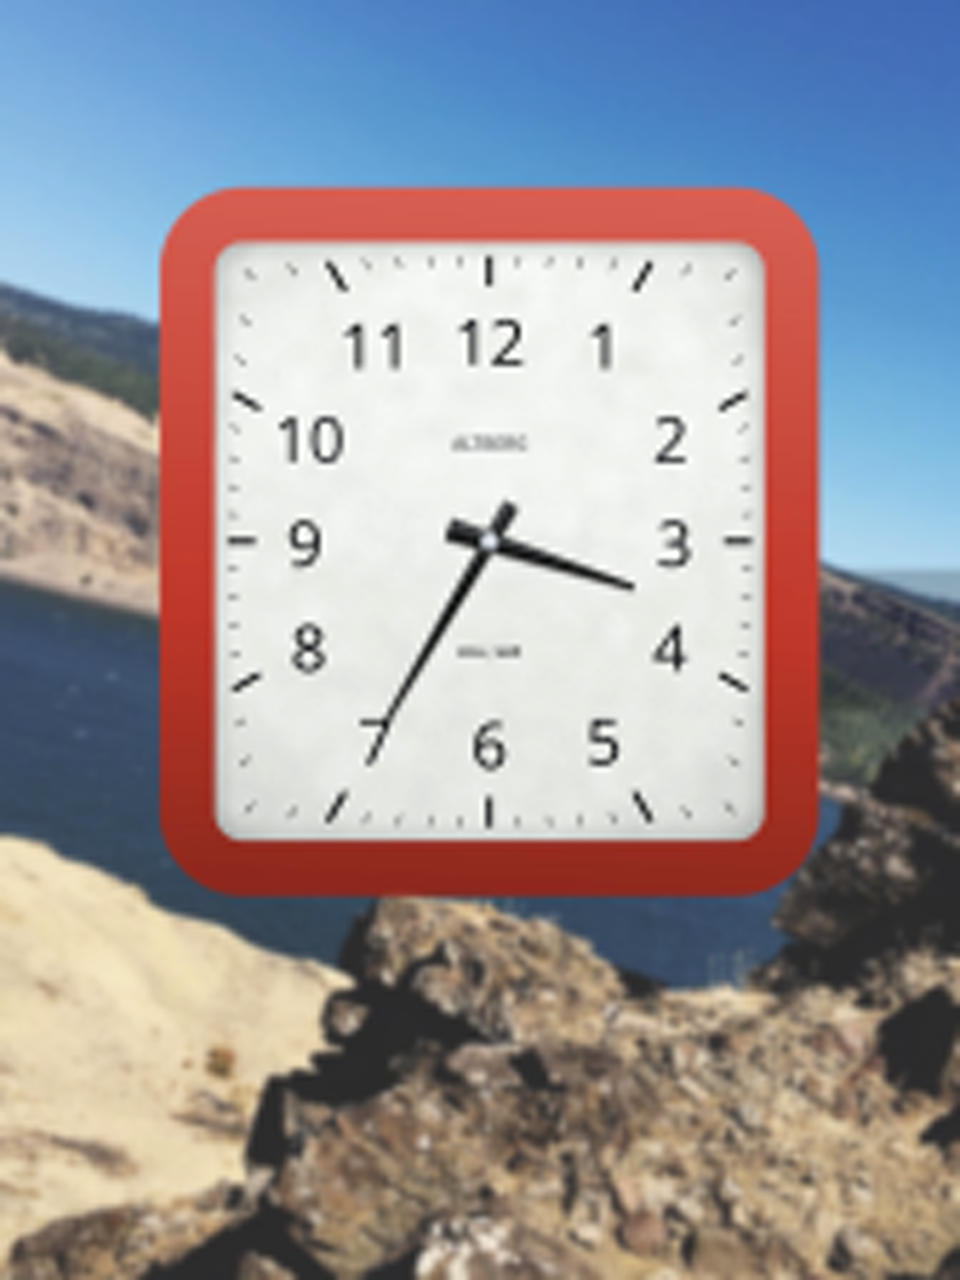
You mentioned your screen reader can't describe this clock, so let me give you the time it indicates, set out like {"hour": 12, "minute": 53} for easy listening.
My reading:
{"hour": 3, "minute": 35}
